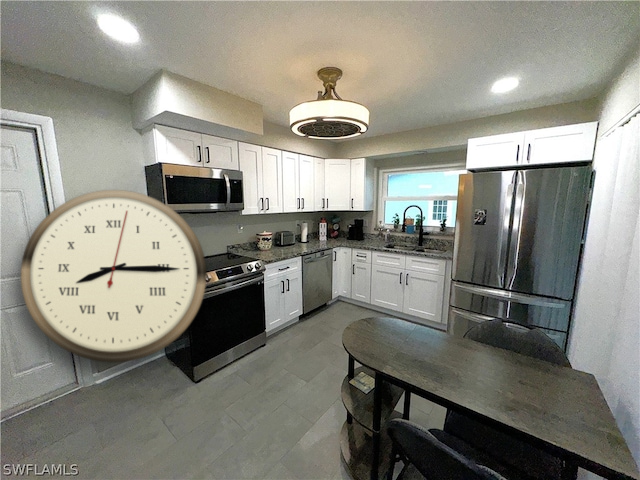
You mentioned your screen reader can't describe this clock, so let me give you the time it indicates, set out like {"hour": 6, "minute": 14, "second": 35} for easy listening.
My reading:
{"hour": 8, "minute": 15, "second": 2}
